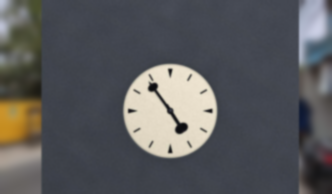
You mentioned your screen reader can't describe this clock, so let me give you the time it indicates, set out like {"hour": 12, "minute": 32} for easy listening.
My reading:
{"hour": 4, "minute": 54}
